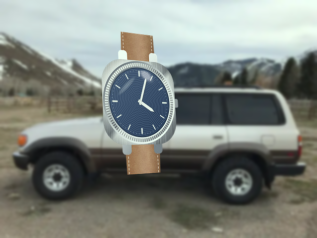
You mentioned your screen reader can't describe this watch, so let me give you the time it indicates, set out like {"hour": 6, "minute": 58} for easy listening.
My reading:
{"hour": 4, "minute": 3}
